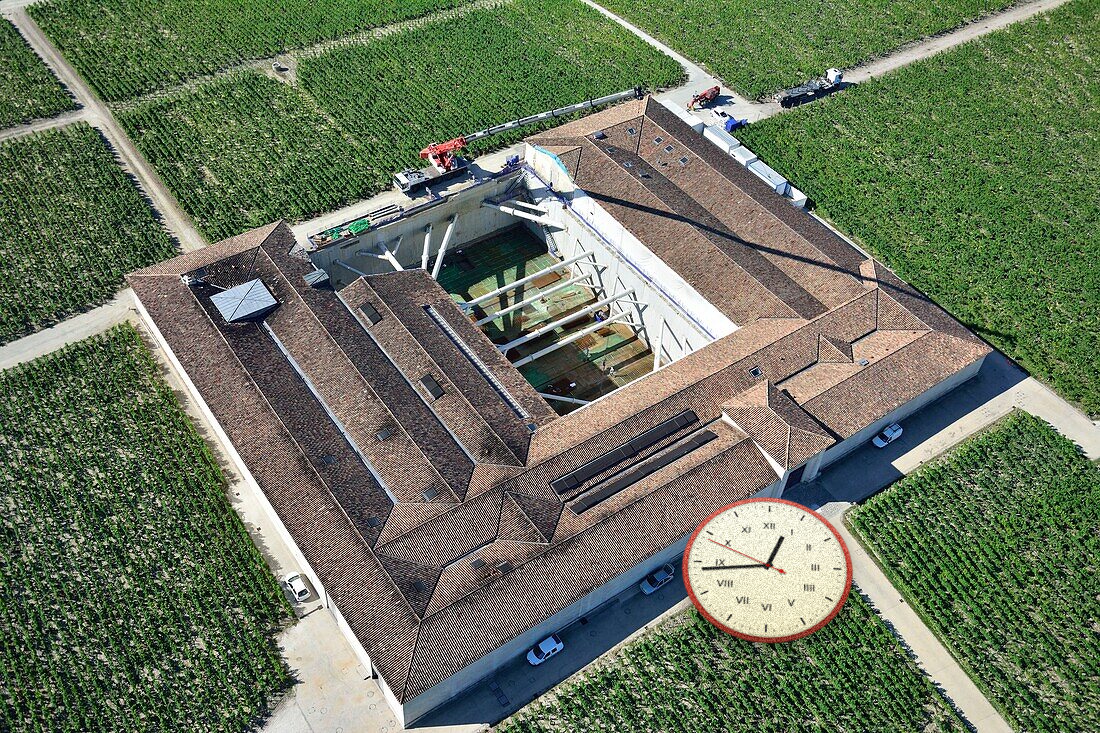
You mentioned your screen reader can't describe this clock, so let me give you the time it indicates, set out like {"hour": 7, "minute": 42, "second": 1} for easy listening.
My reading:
{"hour": 12, "minute": 43, "second": 49}
